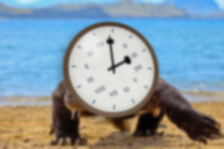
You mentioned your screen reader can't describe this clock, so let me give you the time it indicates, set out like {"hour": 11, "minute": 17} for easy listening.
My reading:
{"hour": 3, "minute": 4}
